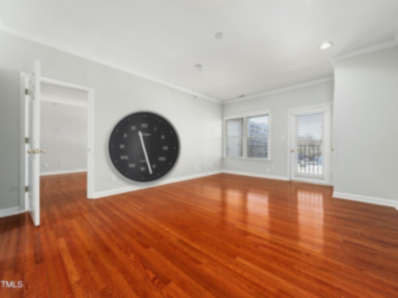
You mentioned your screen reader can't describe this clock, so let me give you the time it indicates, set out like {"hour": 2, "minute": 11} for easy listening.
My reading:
{"hour": 11, "minute": 27}
